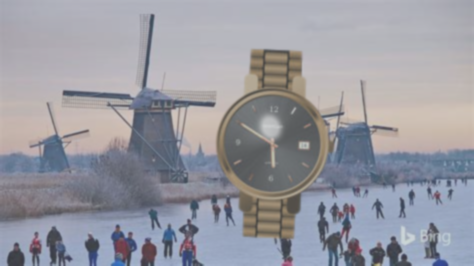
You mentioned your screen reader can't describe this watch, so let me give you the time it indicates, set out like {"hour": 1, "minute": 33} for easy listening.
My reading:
{"hour": 5, "minute": 50}
